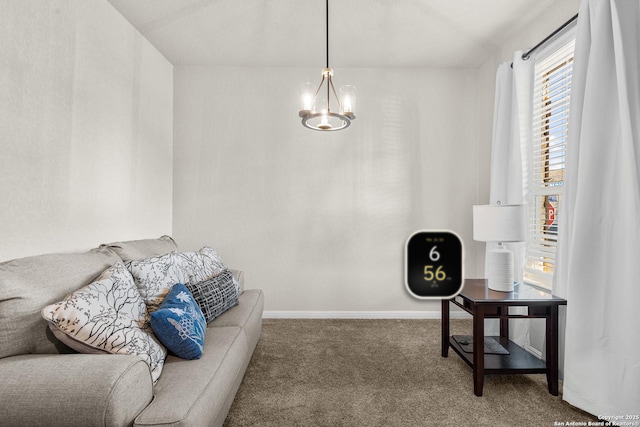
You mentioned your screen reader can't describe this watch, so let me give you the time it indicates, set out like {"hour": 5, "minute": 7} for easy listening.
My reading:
{"hour": 6, "minute": 56}
